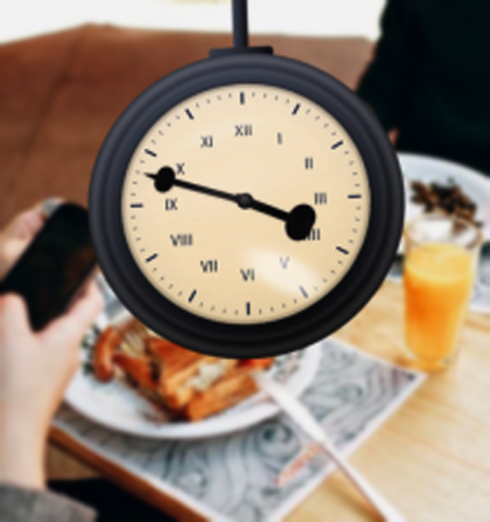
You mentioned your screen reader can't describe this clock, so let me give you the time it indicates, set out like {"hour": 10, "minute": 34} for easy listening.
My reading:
{"hour": 3, "minute": 48}
